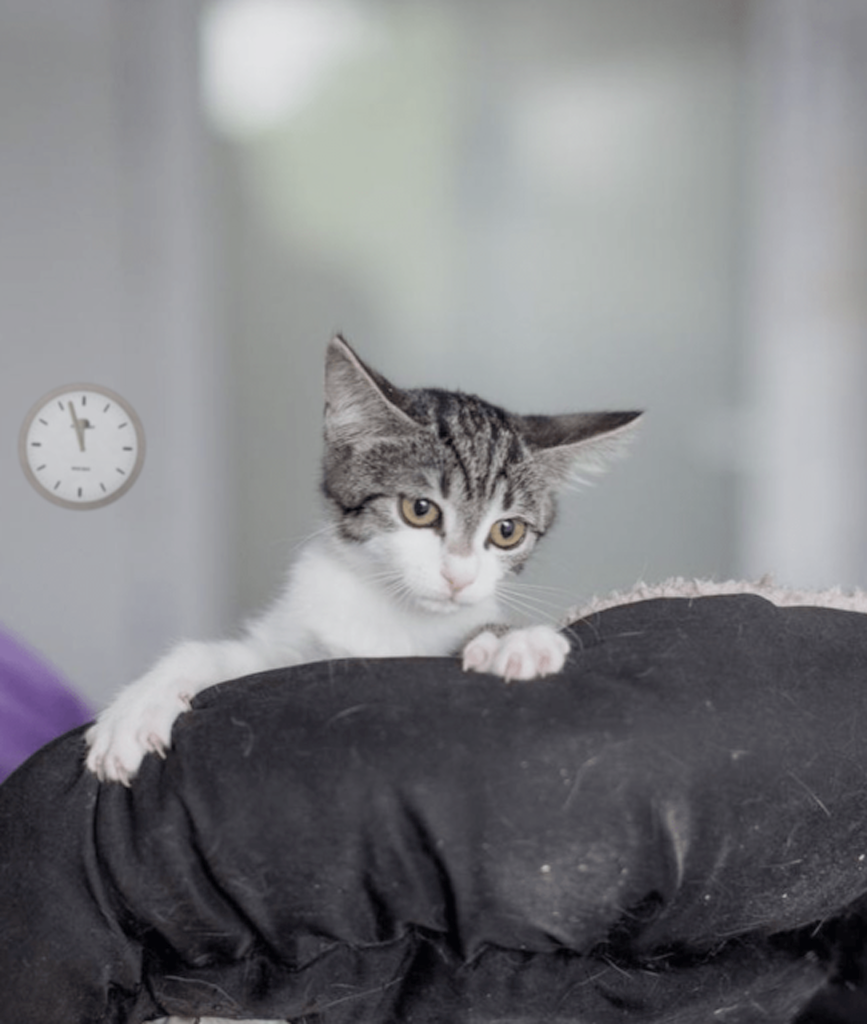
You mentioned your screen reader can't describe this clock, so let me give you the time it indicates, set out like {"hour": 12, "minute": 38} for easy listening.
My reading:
{"hour": 11, "minute": 57}
